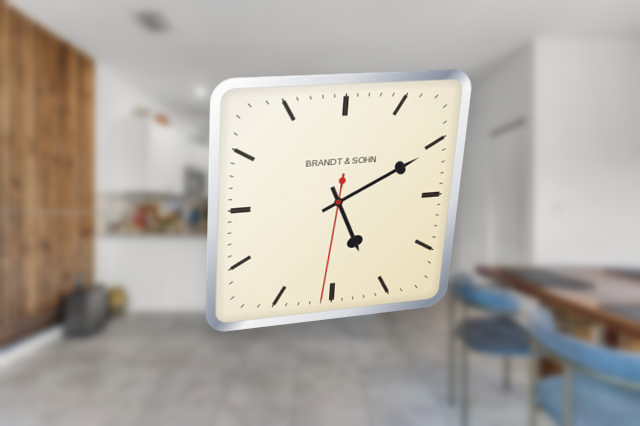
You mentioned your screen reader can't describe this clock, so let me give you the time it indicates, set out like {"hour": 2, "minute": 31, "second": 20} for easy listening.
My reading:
{"hour": 5, "minute": 10, "second": 31}
